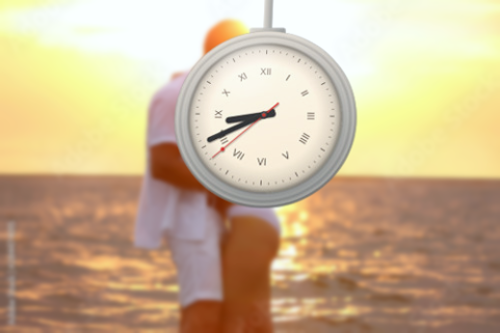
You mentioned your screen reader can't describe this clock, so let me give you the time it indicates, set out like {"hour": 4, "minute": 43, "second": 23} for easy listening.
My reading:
{"hour": 8, "minute": 40, "second": 38}
